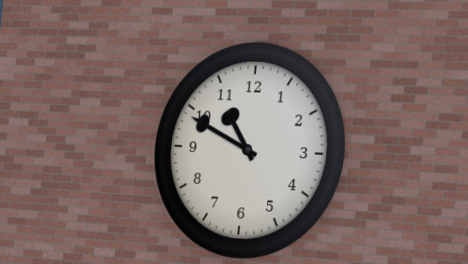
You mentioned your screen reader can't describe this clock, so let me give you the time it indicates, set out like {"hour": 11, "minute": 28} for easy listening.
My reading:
{"hour": 10, "minute": 49}
